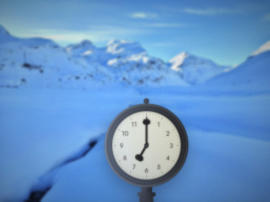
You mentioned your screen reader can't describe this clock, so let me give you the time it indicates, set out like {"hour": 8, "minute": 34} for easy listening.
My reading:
{"hour": 7, "minute": 0}
